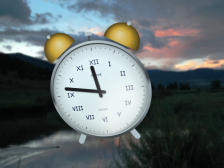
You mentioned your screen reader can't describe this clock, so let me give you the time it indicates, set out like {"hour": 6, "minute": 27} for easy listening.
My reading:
{"hour": 11, "minute": 47}
